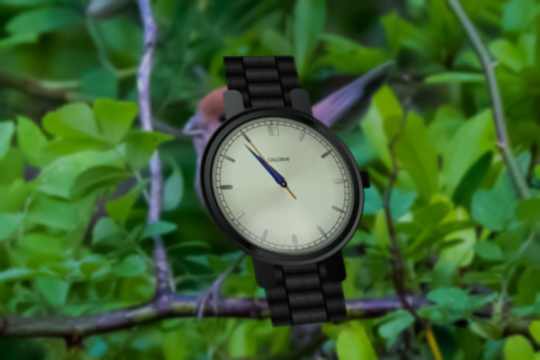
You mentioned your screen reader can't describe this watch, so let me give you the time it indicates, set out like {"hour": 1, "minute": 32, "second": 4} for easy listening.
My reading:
{"hour": 10, "minute": 53, "second": 55}
